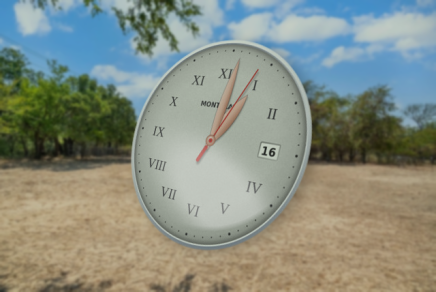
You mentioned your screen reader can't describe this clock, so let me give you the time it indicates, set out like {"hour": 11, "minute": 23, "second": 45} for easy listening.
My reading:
{"hour": 1, "minute": 1, "second": 4}
